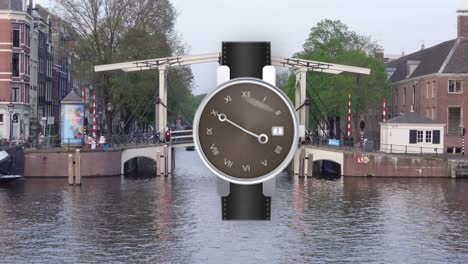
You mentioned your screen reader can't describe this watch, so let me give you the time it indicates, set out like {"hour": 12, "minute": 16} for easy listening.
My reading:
{"hour": 3, "minute": 50}
